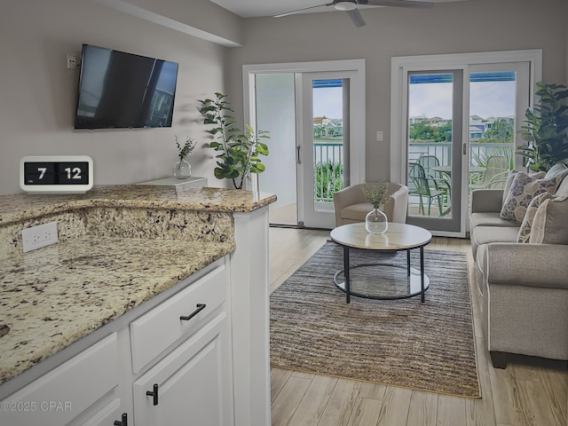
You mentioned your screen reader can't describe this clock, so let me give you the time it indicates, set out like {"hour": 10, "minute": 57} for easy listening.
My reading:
{"hour": 7, "minute": 12}
